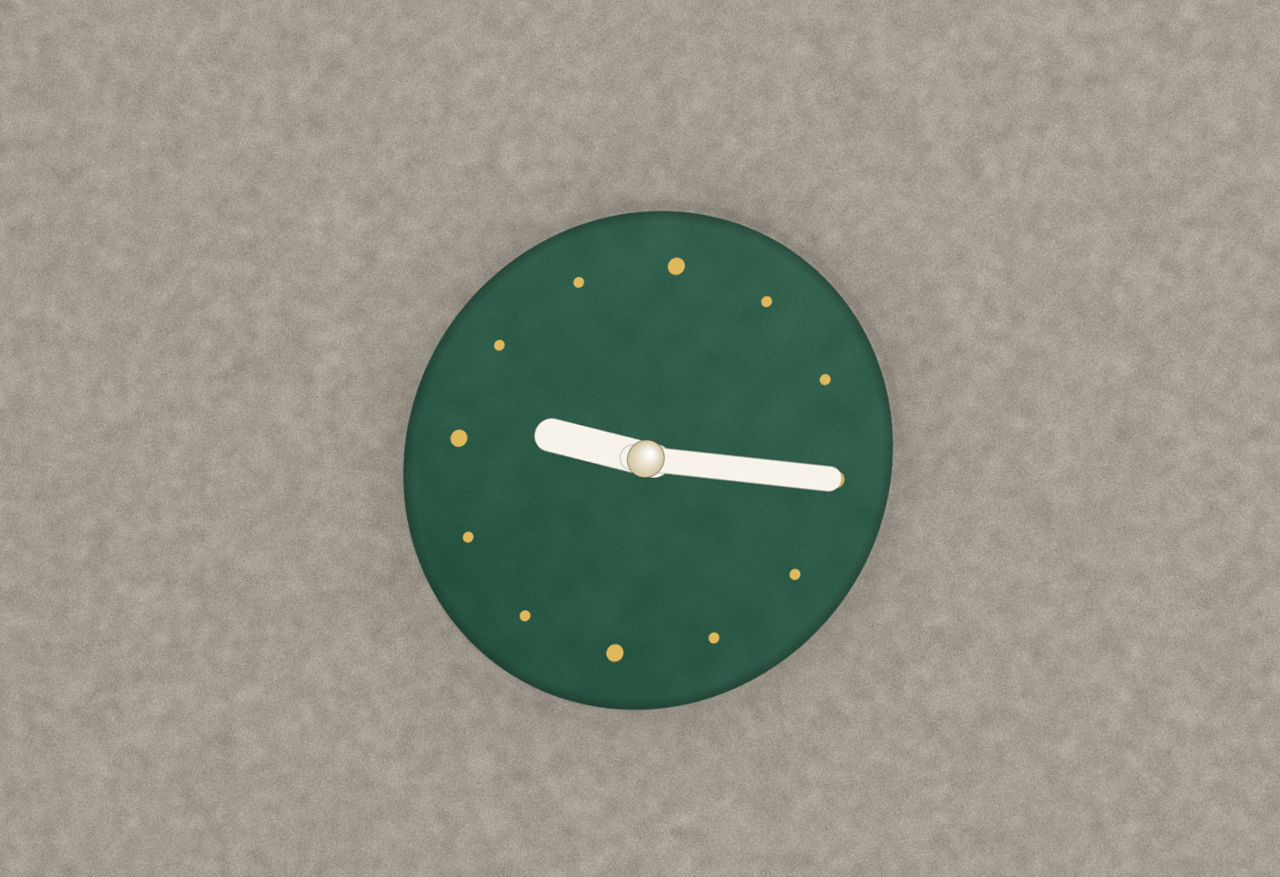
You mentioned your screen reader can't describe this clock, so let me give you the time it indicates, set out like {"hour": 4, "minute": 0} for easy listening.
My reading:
{"hour": 9, "minute": 15}
